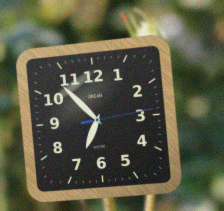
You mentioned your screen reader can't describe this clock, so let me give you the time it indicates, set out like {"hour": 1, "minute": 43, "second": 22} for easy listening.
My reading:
{"hour": 6, "minute": 53, "second": 14}
